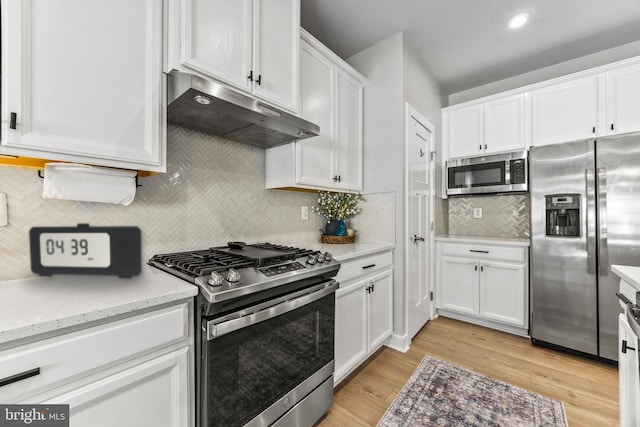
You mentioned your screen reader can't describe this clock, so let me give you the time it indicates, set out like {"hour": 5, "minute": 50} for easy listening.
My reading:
{"hour": 4, "minute": 39}
